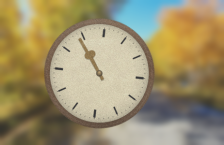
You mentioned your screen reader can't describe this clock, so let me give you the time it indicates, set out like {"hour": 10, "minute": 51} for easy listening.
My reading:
{"hour": 10, "minute": 54}
